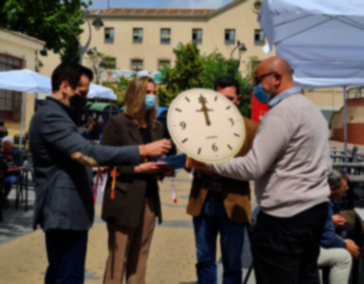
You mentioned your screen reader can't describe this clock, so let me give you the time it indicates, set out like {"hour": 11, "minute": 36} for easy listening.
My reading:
{"hour": 12, "minute": 0}
